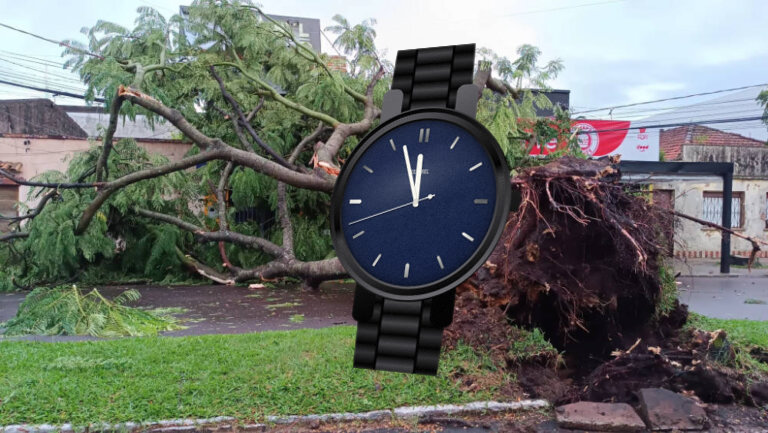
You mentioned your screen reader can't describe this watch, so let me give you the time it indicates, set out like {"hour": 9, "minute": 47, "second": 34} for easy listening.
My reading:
{"hour": 11, "minute": 56, "second": 42}
